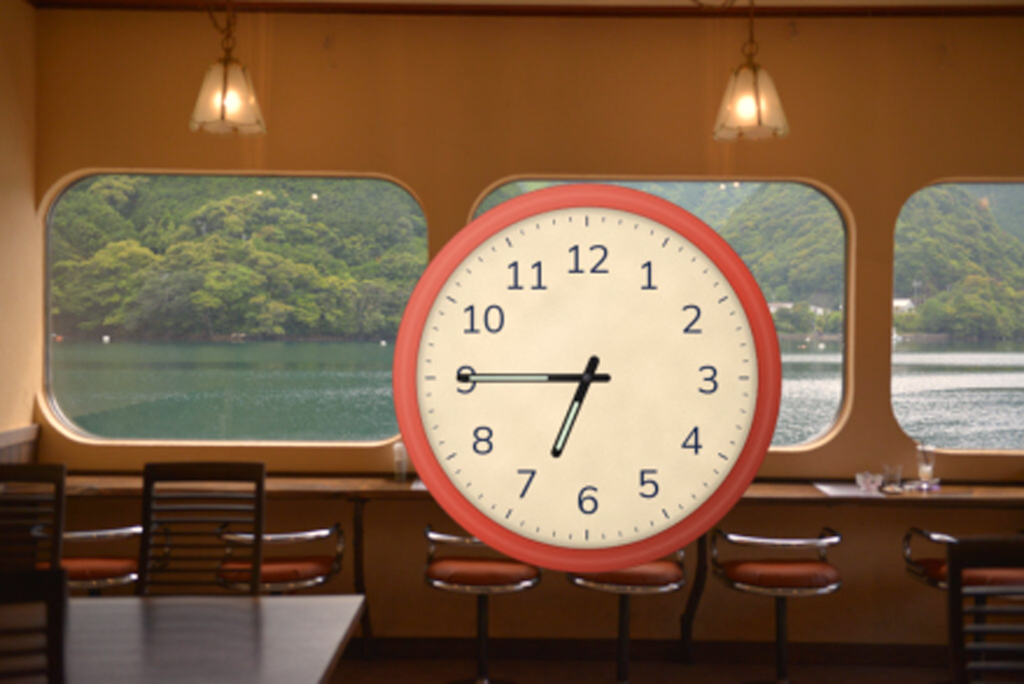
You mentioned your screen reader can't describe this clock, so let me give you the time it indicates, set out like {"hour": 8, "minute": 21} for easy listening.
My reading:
{"hour": 6, "minute": 45}
